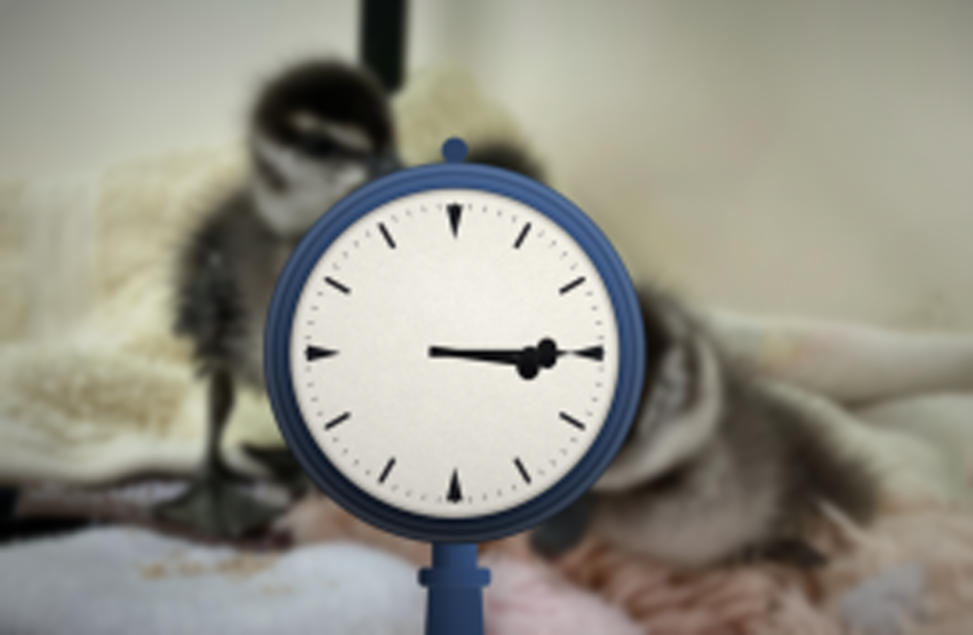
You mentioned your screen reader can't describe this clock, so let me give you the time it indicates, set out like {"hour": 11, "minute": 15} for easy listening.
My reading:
{"hour": 3, "minute": 15}
